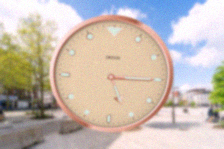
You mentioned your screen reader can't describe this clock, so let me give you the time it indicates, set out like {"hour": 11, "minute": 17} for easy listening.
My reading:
{"hour": 5, "minute": 15}
